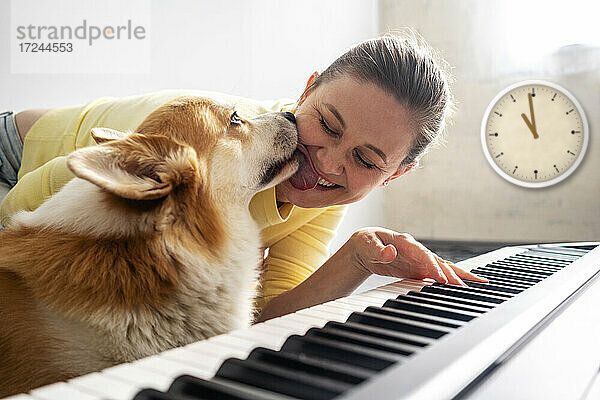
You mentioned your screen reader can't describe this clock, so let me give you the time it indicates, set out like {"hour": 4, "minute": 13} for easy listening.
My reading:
{"hour": 10, "minute": 59}
